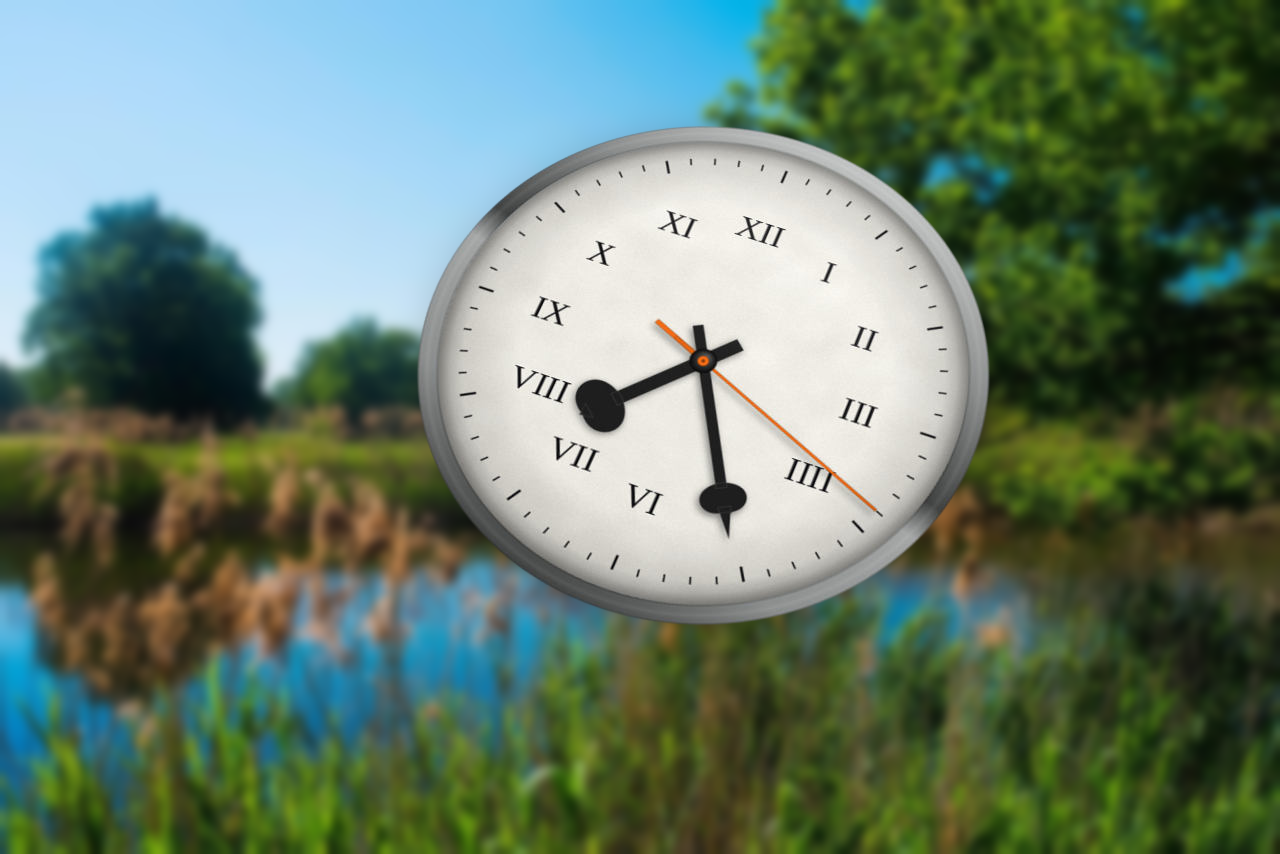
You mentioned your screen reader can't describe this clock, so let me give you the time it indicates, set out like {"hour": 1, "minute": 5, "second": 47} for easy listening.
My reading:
{"hour": 7, "minute": 25, "second": 19}
